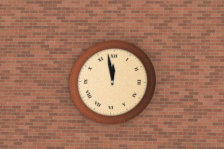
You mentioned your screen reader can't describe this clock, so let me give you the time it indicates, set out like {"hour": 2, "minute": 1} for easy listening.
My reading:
{"hour": 11, "minute": 58}
